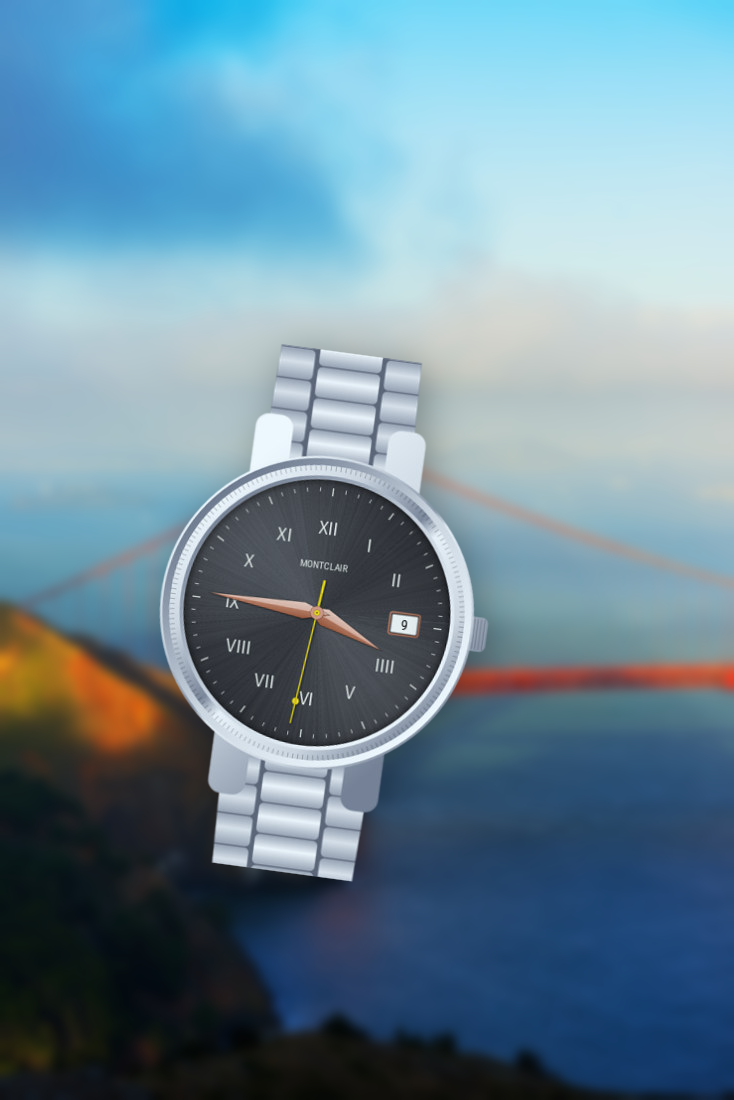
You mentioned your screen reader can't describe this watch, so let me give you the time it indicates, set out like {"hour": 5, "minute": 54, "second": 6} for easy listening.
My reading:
{"hour": 3, "minute": 45, "second": 31}
